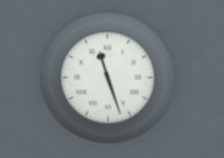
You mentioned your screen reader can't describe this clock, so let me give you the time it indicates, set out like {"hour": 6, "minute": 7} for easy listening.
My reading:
{"hour": 11, "minute": 27}
